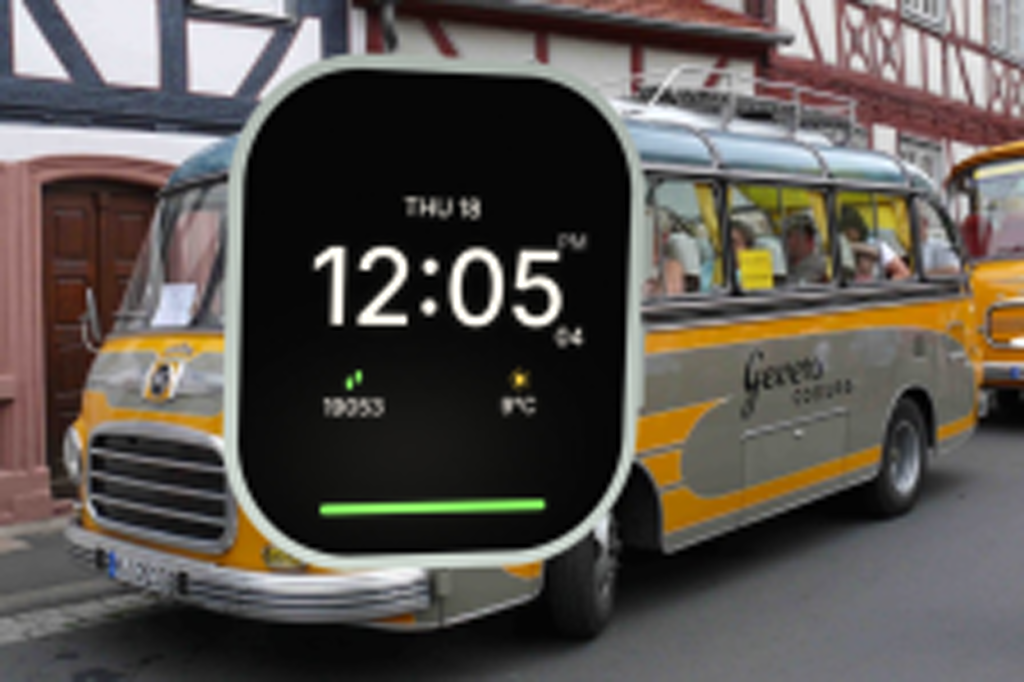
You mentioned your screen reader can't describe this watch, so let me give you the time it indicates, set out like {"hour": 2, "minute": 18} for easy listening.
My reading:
{"hour": 12, "minute": 5}
